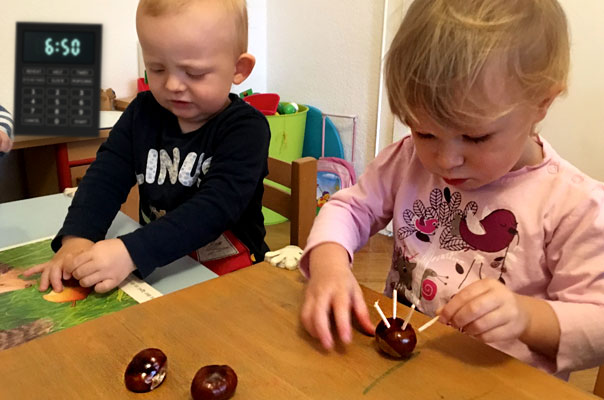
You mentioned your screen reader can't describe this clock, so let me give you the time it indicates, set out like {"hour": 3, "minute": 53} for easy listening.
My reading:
{"hour": 6, "minute": 50}
